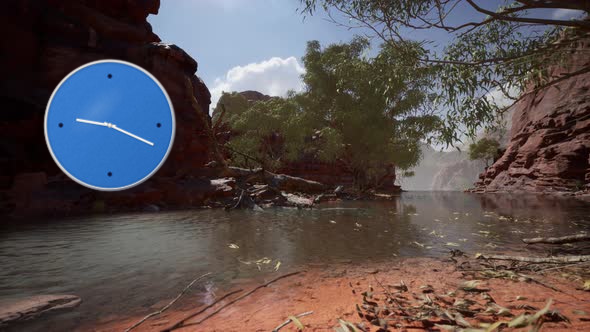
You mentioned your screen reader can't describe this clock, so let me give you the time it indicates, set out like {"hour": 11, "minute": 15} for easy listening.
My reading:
{"hour": 9, "minute": 19}
